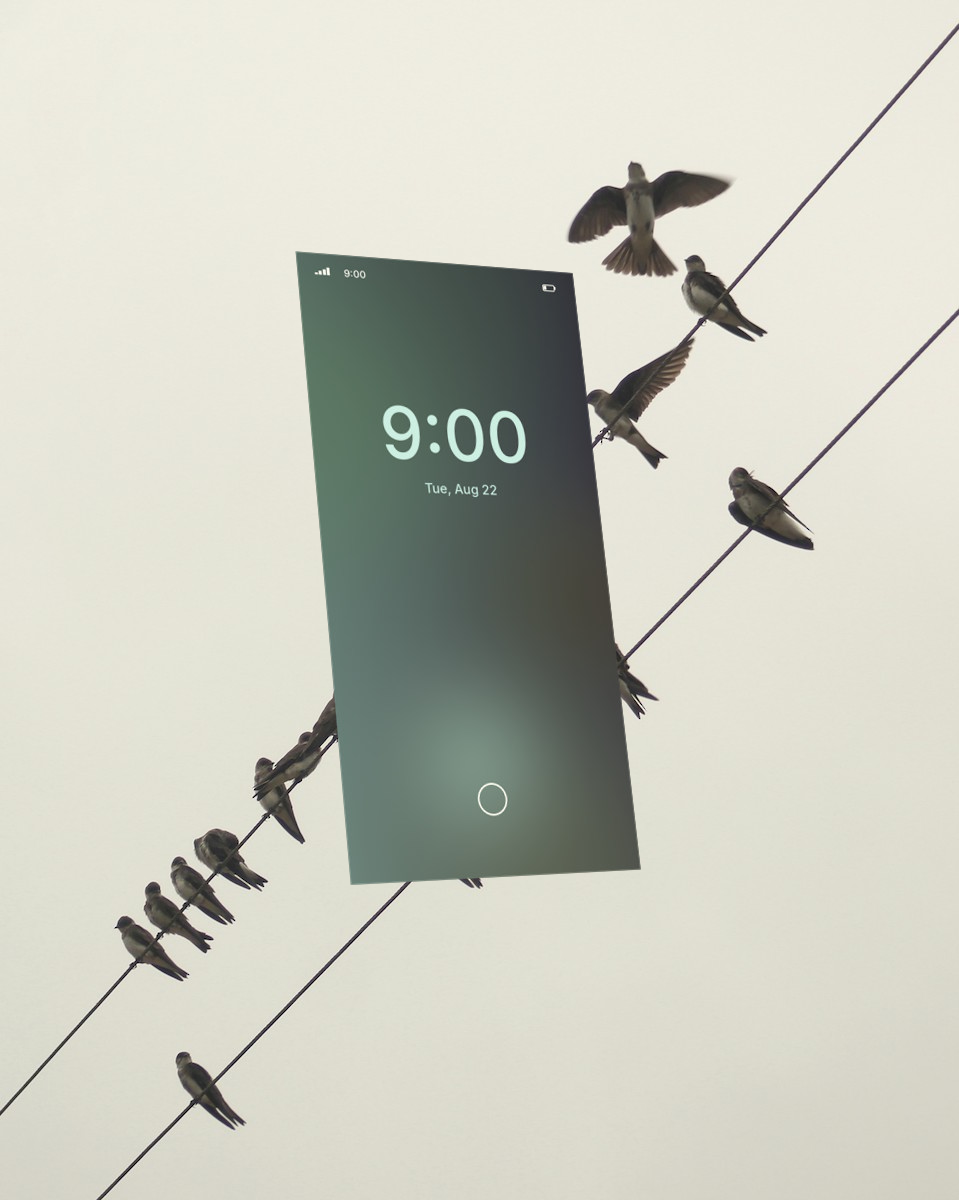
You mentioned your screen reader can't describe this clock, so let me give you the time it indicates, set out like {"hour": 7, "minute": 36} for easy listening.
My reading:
{"hour": 9, "minute": 0}
